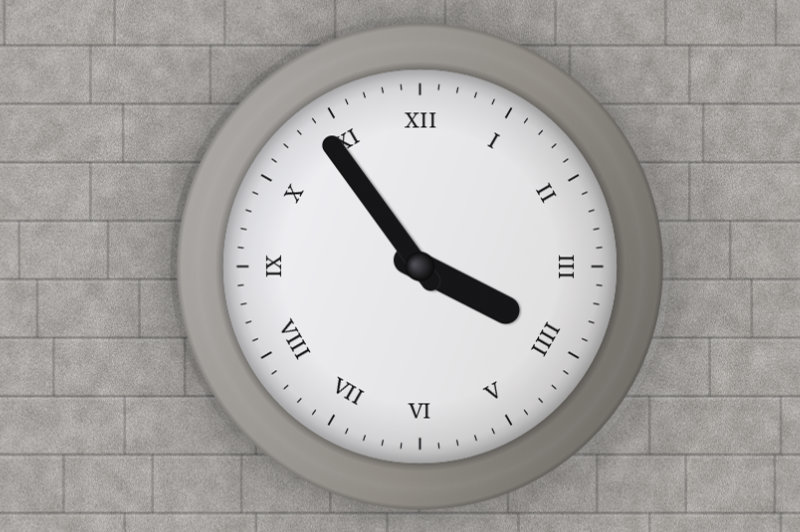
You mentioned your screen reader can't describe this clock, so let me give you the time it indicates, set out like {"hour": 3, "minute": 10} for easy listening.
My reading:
{"hour": 3, "minute": 54}
